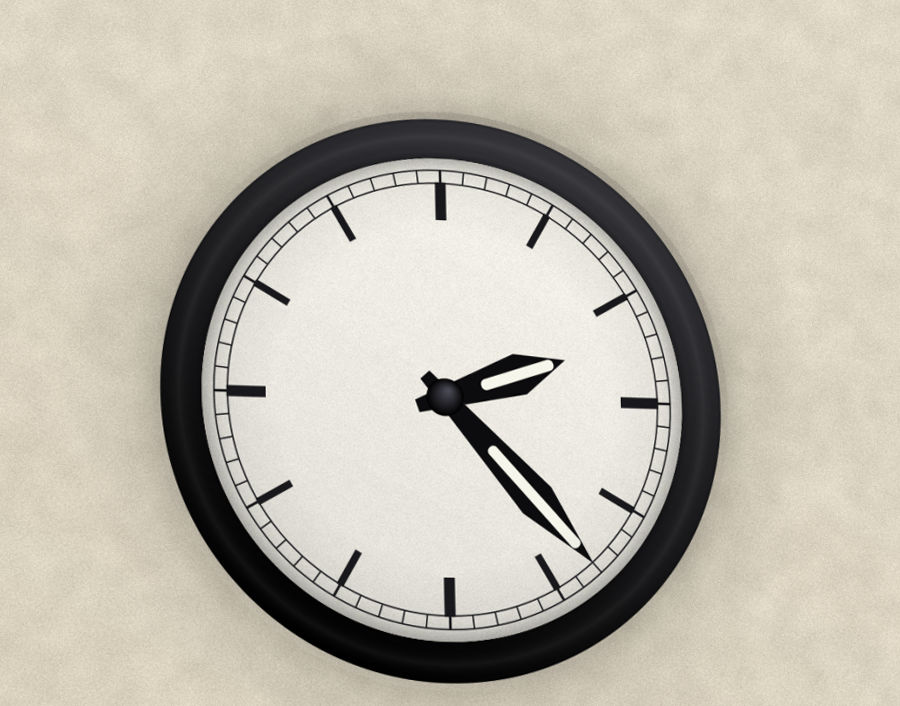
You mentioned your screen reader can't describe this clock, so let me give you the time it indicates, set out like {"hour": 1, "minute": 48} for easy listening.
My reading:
{"hour": 2, "minute": 23}
